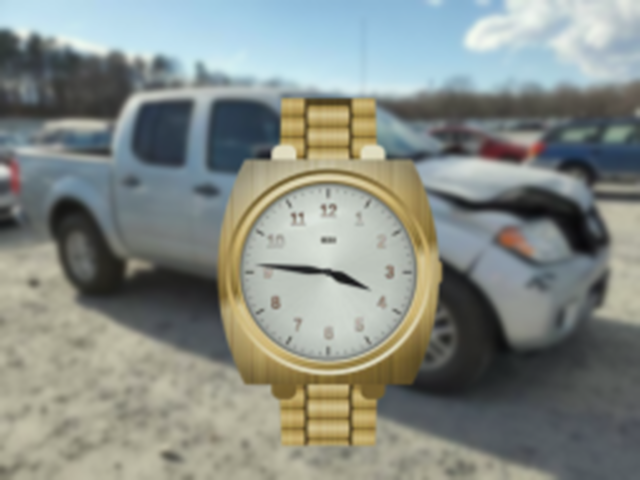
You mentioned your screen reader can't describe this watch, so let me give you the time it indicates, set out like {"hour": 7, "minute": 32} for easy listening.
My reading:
{"hour": 3, "minute": 46}
